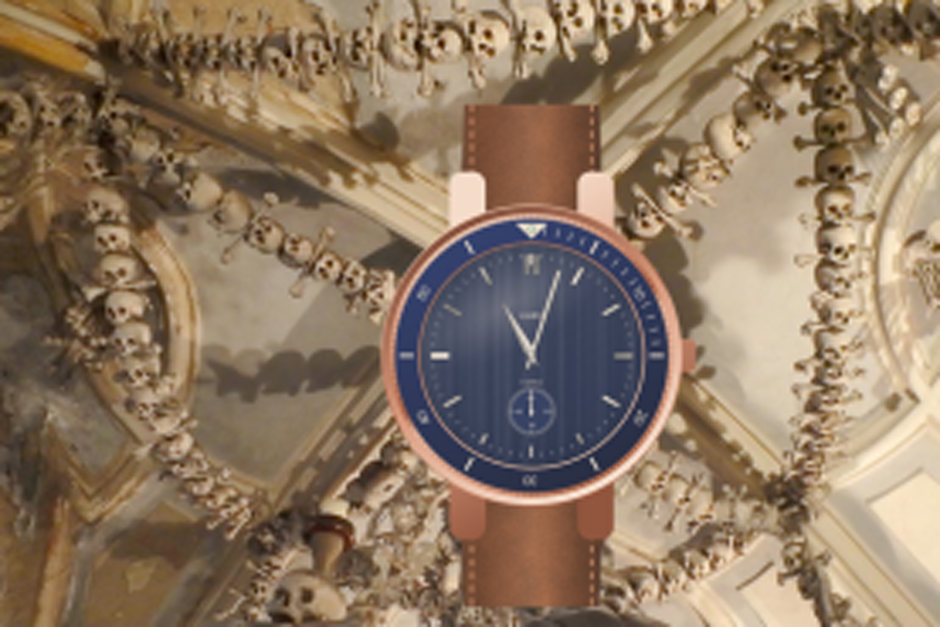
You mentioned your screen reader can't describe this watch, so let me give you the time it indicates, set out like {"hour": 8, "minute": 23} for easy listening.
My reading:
{"hour": 11, "minute": 3}
